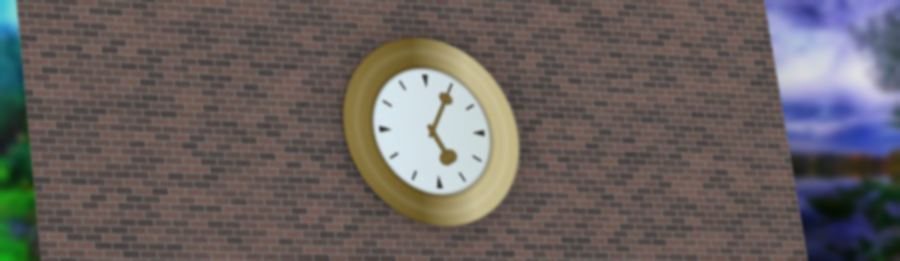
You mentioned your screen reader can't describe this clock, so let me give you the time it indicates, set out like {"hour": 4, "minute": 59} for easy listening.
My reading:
{"hour": 5, "minute": 5}
